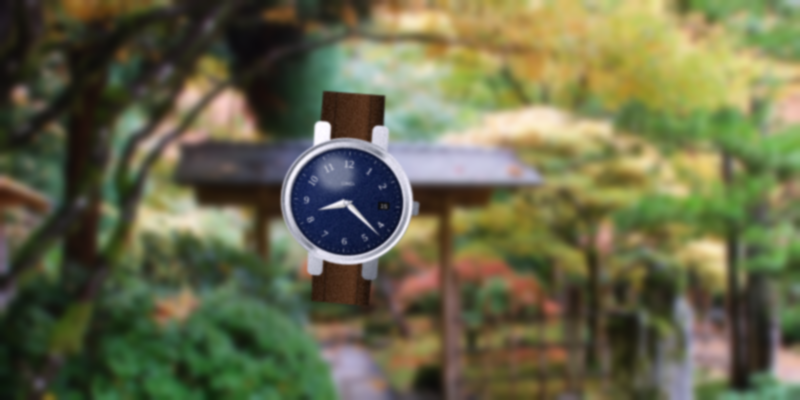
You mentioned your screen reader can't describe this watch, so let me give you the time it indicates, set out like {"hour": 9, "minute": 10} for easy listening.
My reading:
{"hour": 8, "minute": 22}
